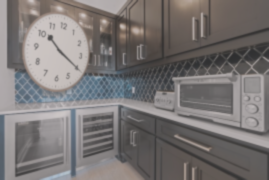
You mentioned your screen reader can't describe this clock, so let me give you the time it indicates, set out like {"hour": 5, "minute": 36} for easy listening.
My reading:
{"hour": 10, "minute": 20}
